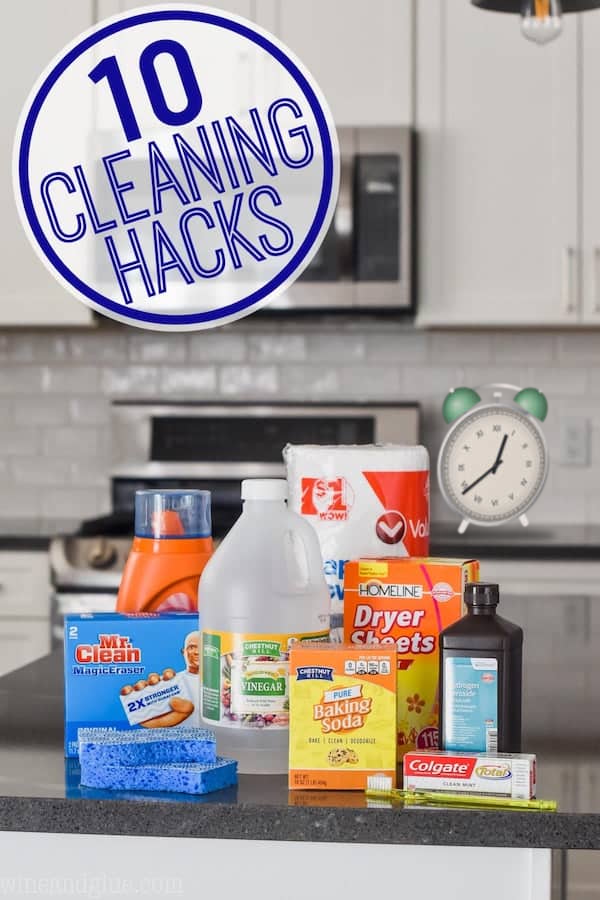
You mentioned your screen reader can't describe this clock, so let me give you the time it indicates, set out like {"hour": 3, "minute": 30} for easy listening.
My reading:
{"hour": 12, "minute": 39}
